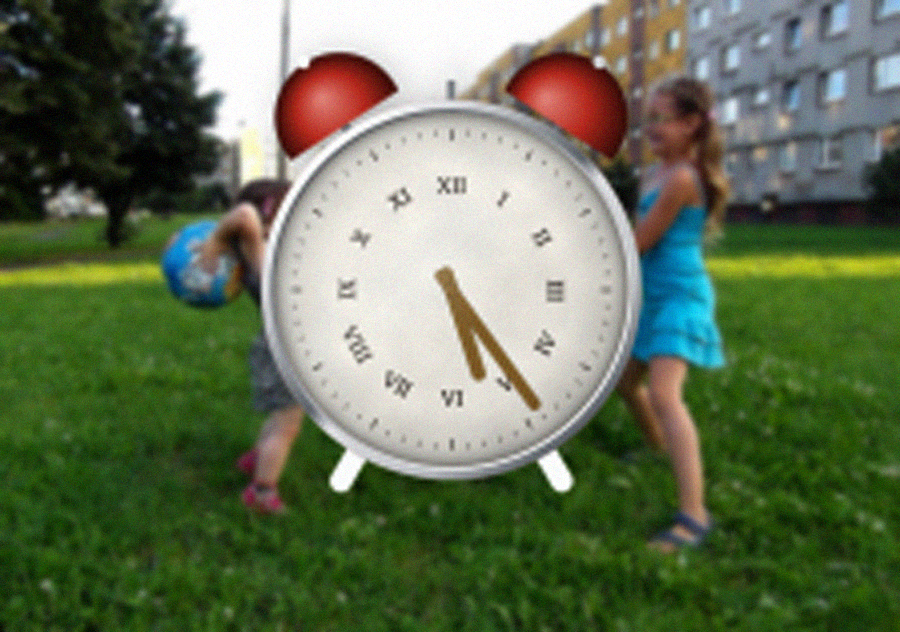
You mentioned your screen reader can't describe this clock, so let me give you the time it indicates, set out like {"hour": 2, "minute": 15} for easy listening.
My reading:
{"hour": 5, "minute": 24}
